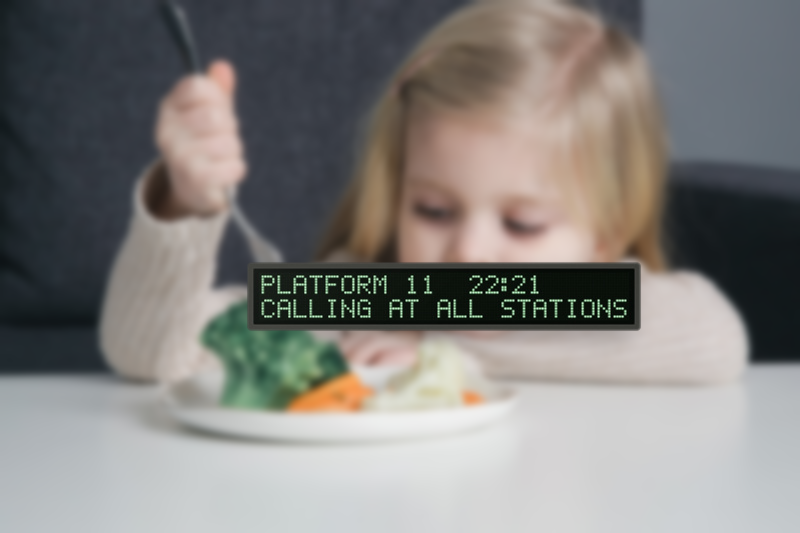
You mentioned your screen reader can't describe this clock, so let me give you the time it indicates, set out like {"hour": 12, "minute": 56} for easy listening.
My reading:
{"hour": 22, "minute": 21}
